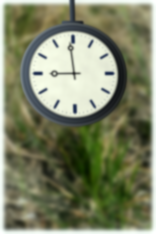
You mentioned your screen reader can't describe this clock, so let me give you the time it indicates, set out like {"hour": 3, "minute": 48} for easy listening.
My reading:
{"hour": 8, "minute": 59}
